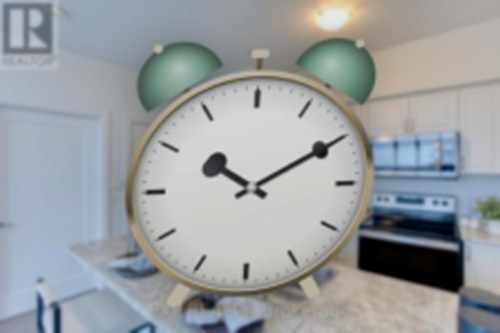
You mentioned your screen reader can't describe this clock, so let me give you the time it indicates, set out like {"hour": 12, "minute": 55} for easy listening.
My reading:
{"hour": 10, "minute": 10}
